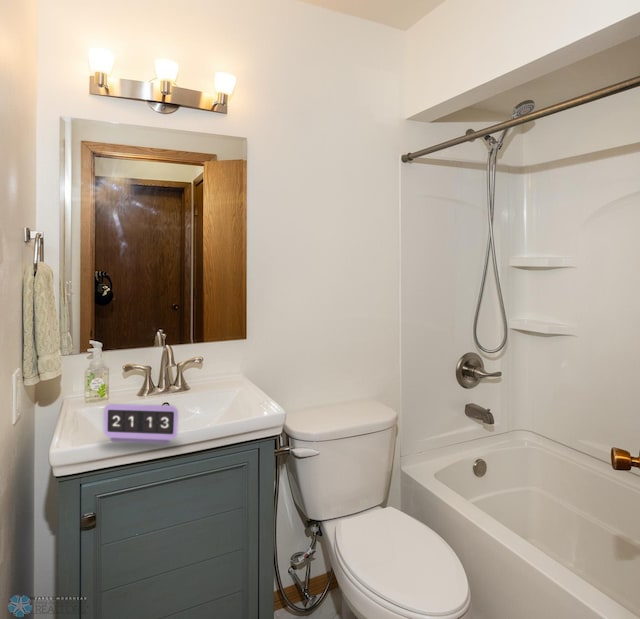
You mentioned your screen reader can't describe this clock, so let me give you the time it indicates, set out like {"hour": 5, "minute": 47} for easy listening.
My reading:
{"hour": 21, "minute": 13}
